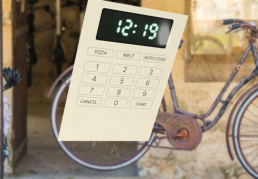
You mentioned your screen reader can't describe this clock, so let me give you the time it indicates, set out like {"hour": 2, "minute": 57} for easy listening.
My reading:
{"hour": 12, "minute": 19}
